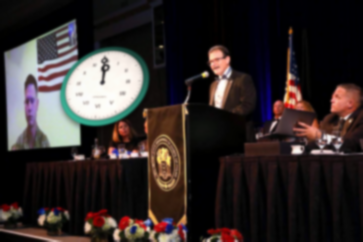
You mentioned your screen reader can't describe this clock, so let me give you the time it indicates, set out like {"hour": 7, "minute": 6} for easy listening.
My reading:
{"hour": 11, "minute": 59}
